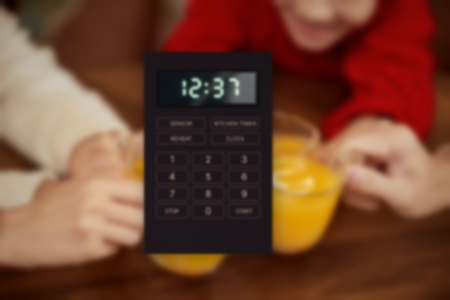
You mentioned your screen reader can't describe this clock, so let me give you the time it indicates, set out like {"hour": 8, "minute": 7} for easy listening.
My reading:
{"hour": 12, "minute": 37}
